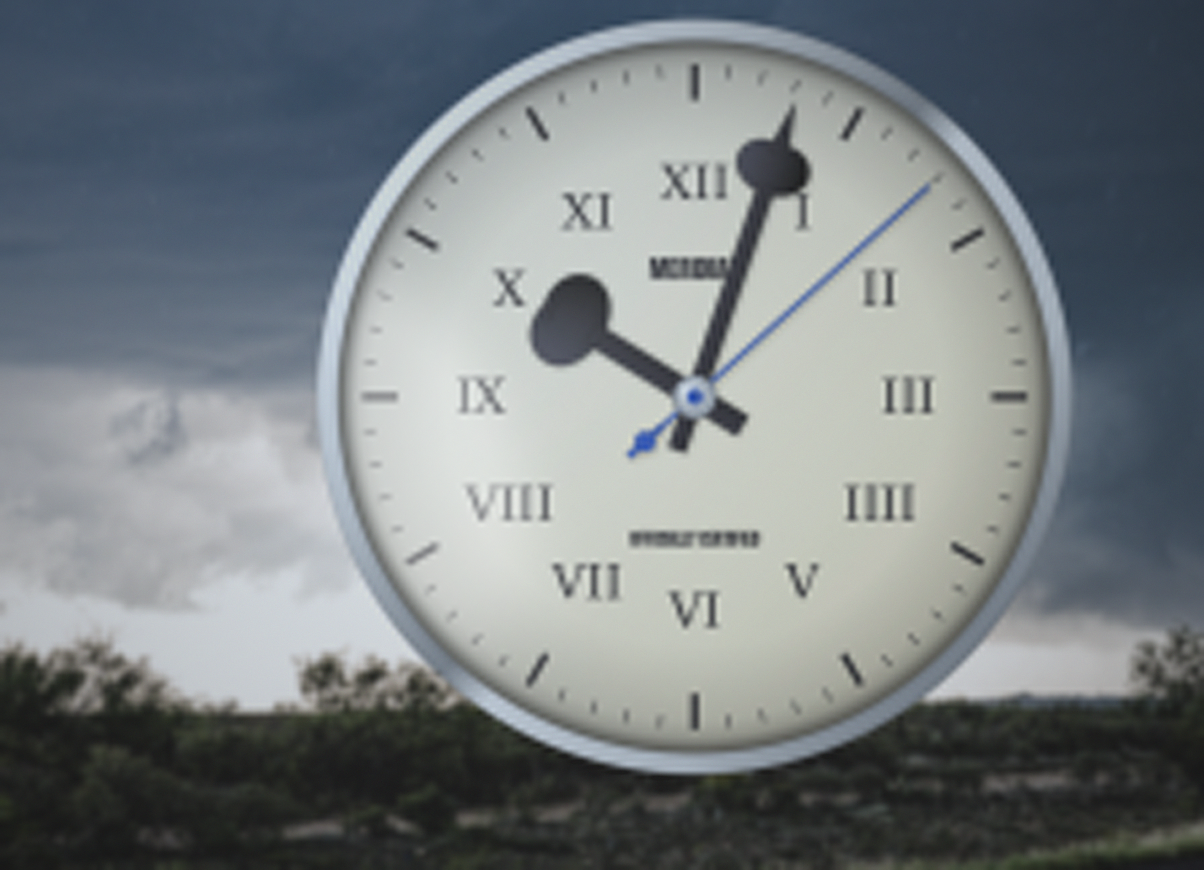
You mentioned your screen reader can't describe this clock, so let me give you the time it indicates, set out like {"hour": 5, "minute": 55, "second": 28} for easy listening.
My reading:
{"hour": 10, "minute": 3, "second": 8}
